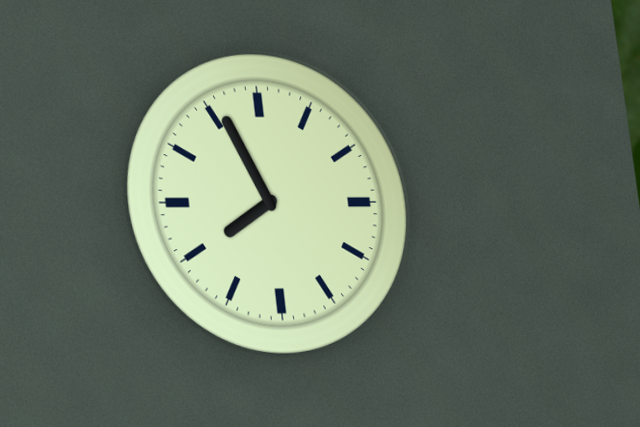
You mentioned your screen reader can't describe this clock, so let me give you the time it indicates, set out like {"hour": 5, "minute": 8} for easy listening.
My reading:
{"hour": 7, "minute": 56}
